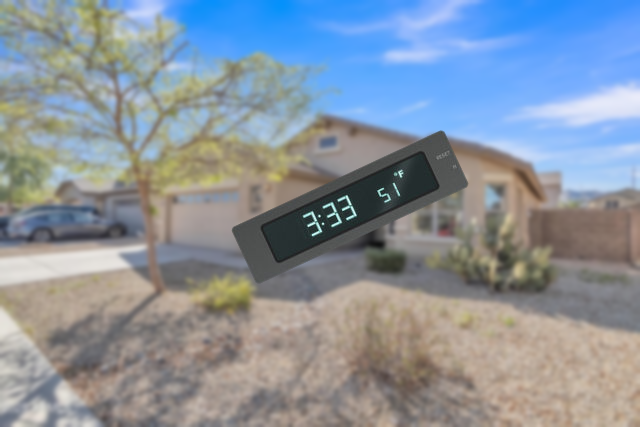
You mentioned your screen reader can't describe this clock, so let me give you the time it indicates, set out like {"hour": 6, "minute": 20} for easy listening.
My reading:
{"hour": 3, "minute": 33}
